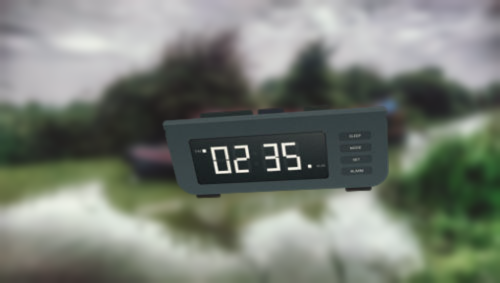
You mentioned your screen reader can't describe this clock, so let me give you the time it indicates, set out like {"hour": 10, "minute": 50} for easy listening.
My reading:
{"hour": 2, "minute": 35}
